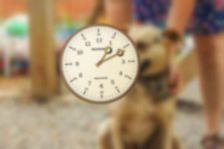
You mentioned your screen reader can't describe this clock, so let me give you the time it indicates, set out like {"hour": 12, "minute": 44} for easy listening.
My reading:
{"hour": 1, "minute": 11}
